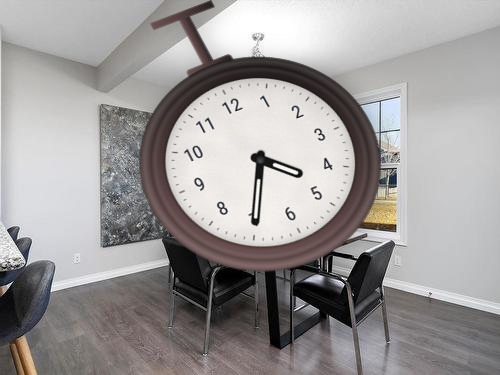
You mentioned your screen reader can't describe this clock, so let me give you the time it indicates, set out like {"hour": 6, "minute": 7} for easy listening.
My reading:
{"hour": 4, "minute": 35}
